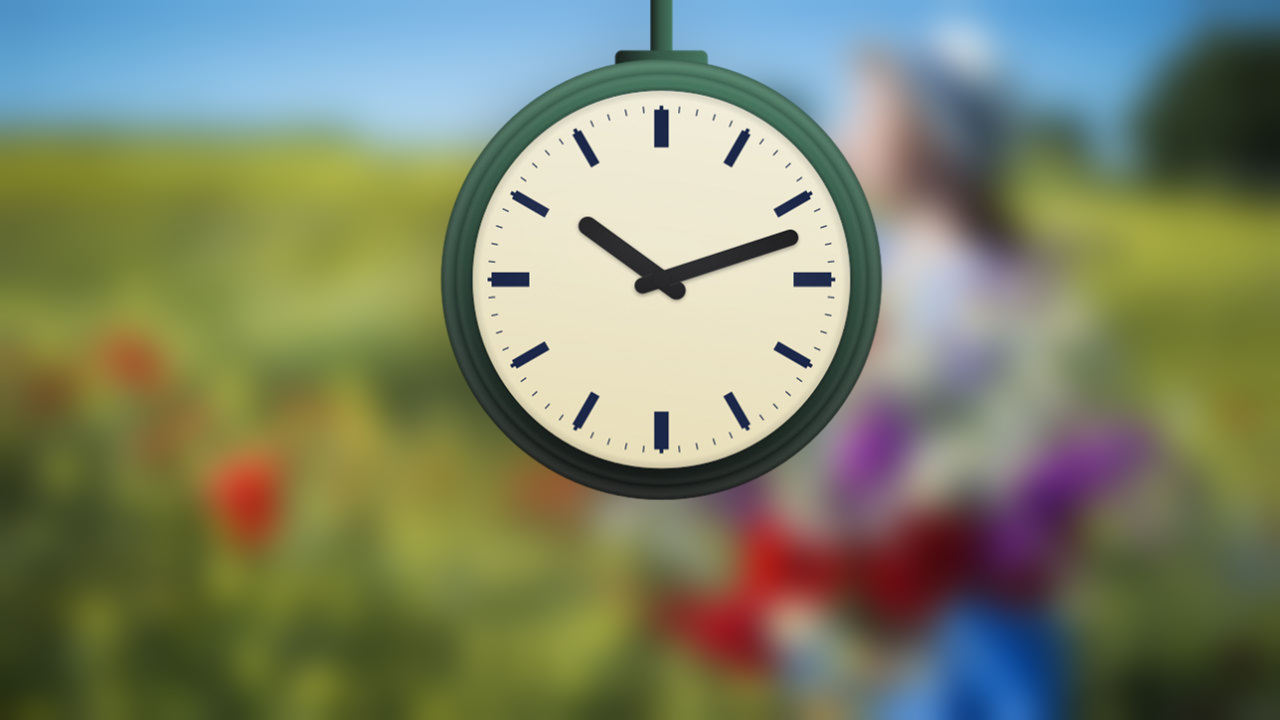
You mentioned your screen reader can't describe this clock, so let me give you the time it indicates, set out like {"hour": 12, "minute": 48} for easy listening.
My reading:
{"hour": 10, "minute": 12}
